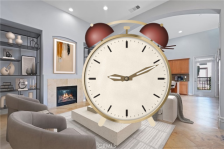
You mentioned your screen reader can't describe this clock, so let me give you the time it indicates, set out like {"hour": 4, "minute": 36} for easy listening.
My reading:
{"hour": 9, "minute": 11}
